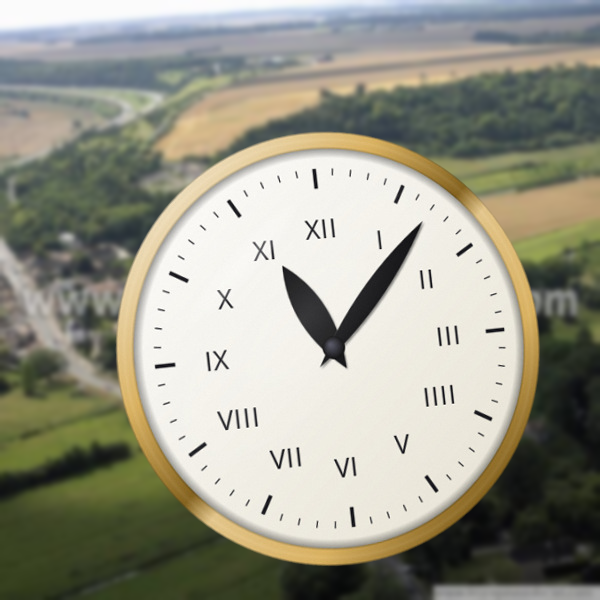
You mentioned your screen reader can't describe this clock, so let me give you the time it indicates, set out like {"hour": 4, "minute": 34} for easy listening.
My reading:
{"hour": 11, "minute": 7}
